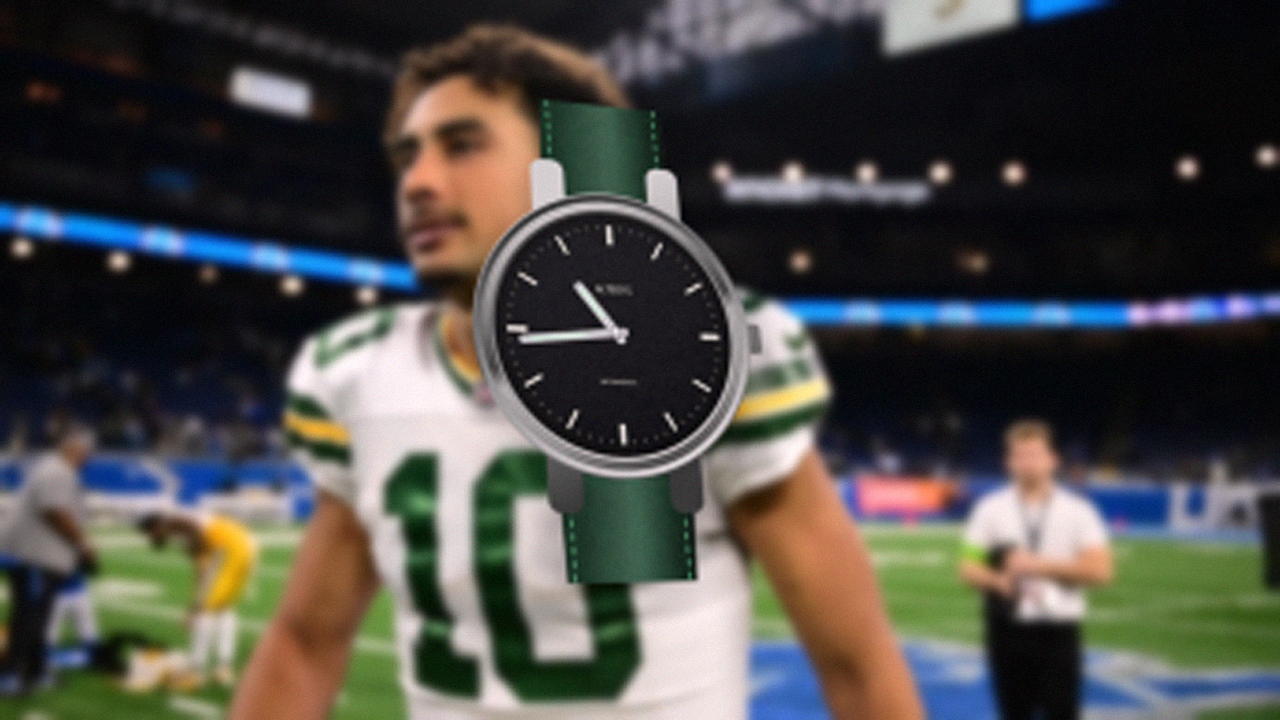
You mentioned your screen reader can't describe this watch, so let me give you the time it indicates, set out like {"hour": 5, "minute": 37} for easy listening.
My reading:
{"hour": 10, "minute": 44}
